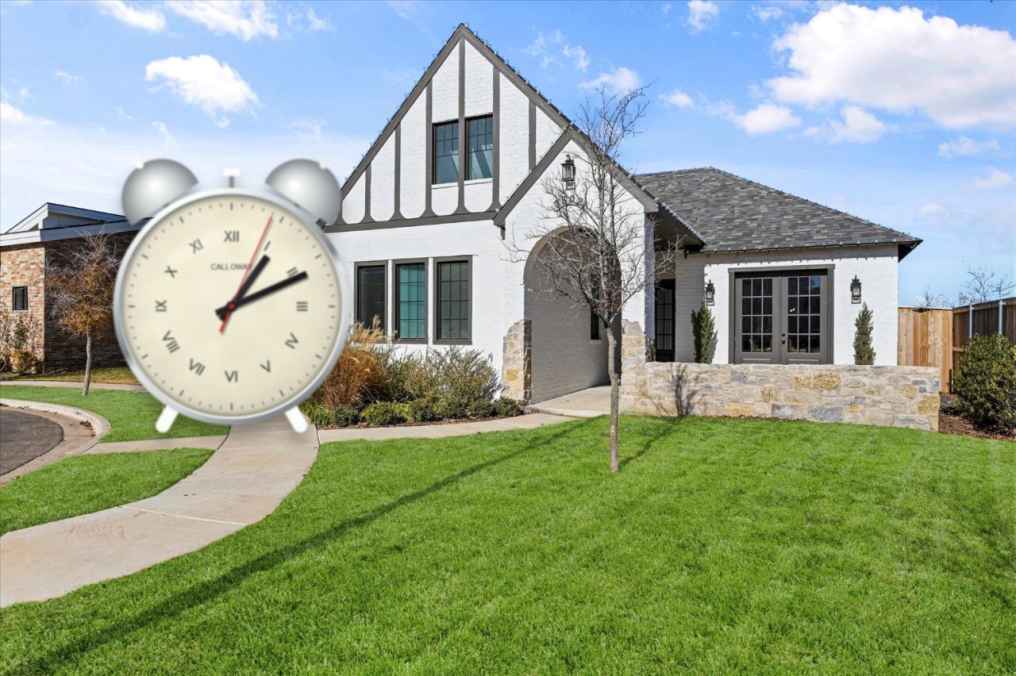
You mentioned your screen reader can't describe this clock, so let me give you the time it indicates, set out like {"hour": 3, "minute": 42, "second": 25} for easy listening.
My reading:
{"hour": 1, "minute": 11, "second": 4}
